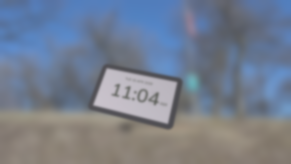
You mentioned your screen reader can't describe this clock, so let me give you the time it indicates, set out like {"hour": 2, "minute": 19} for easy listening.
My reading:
{"hour": 11, "minute": 4}
